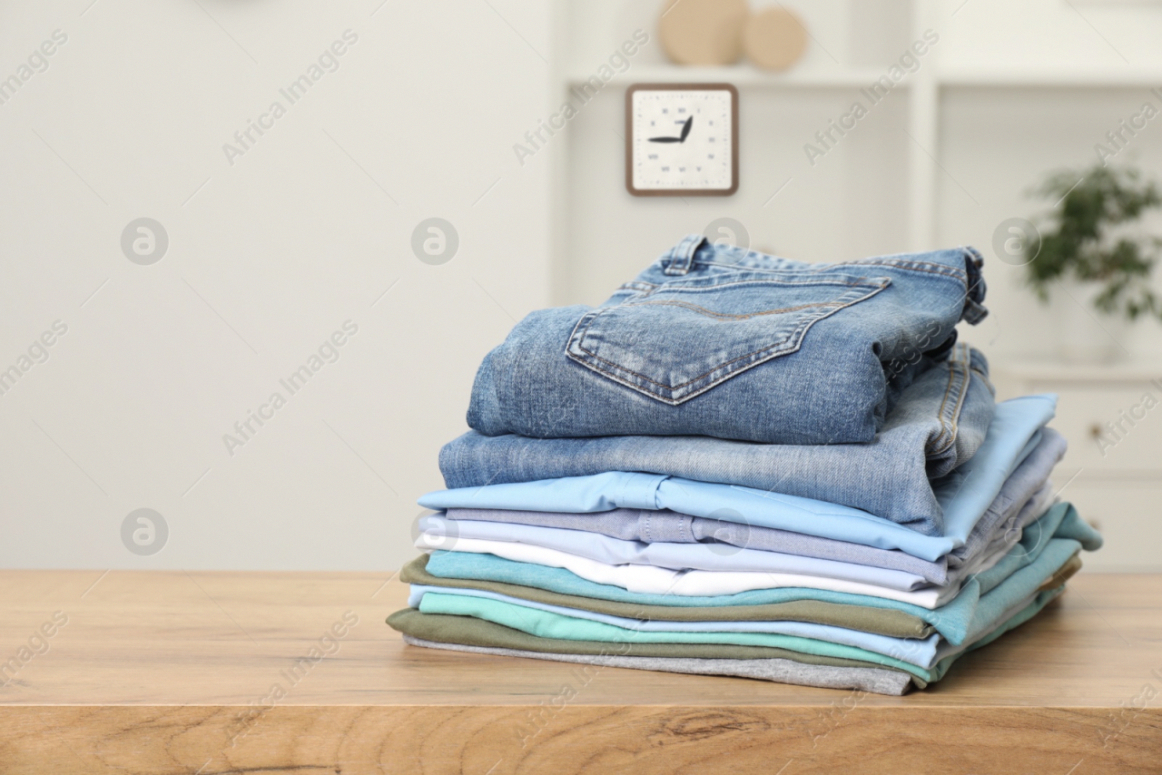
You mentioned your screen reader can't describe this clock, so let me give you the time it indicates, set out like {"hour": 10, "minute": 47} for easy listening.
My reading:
{"hour": 12, "minute": 45}
